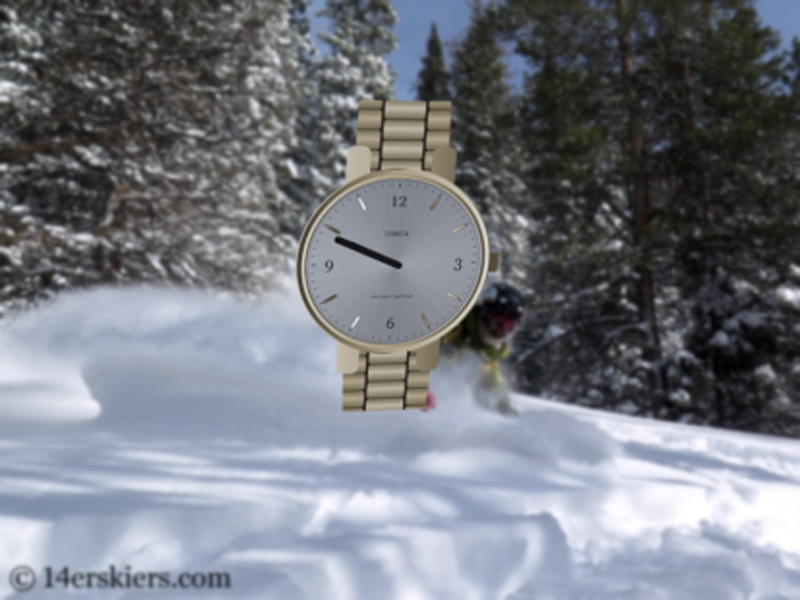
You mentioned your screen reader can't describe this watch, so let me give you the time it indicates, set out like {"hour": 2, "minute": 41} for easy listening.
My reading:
{"hour": 9, "minute": 49}
